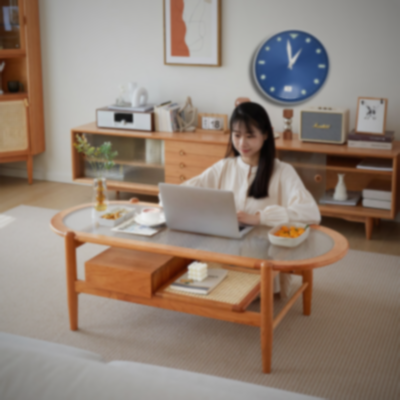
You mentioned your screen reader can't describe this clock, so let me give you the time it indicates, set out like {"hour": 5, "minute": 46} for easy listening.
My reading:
{"hour": 12, "minute": 58}
